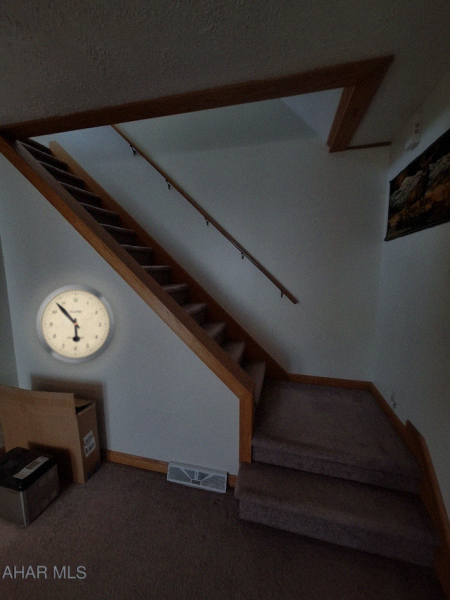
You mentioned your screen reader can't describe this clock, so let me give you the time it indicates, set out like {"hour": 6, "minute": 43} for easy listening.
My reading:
{"hour": 5, "minute": 53}
